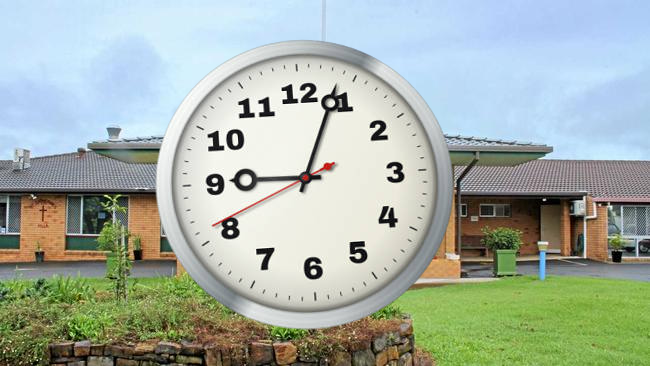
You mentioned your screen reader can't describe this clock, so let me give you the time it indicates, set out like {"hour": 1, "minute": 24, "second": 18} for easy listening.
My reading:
{"hour": 9, "minute": 3, "second": 41}
